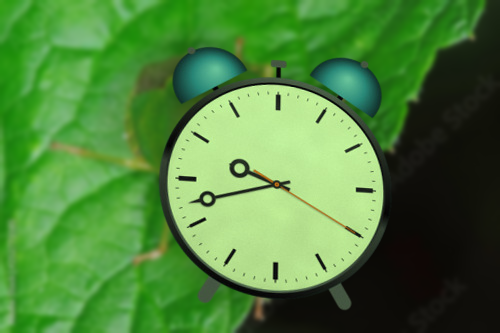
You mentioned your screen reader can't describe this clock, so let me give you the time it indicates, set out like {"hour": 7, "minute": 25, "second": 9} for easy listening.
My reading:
{"hour": 9, "minute": 42, "second": 20}
